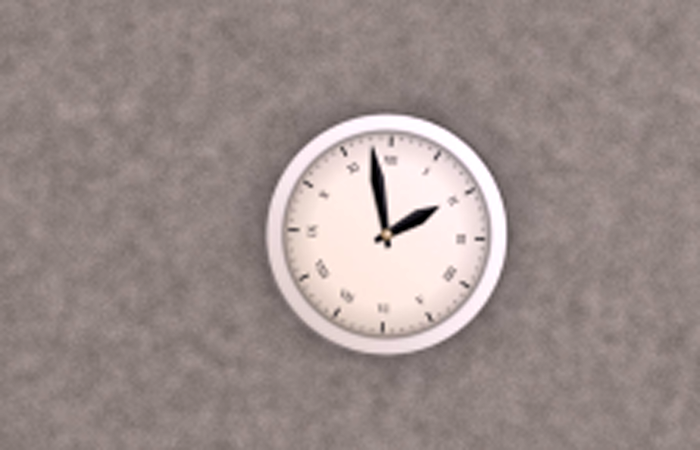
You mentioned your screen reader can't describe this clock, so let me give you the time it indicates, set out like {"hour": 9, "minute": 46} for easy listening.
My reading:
{"hour": 1, "minute": 58}
